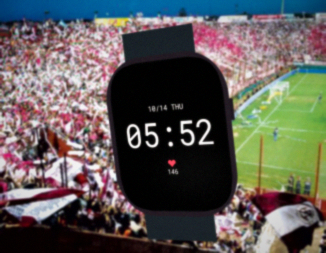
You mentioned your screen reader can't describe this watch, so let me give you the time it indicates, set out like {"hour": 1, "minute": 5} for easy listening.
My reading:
{"hour": 5, "minute": 52}
